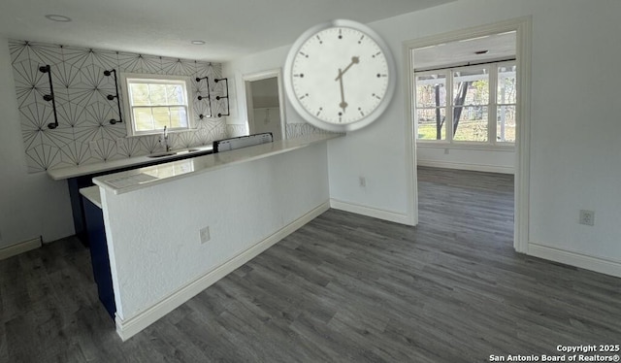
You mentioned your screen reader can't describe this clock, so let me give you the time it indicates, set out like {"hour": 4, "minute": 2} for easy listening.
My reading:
{"hour": 1, "minute": 29}
